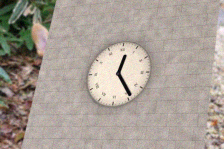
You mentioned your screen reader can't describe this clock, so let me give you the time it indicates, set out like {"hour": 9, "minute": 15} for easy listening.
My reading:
{"hour": 12, "minute": 24}
